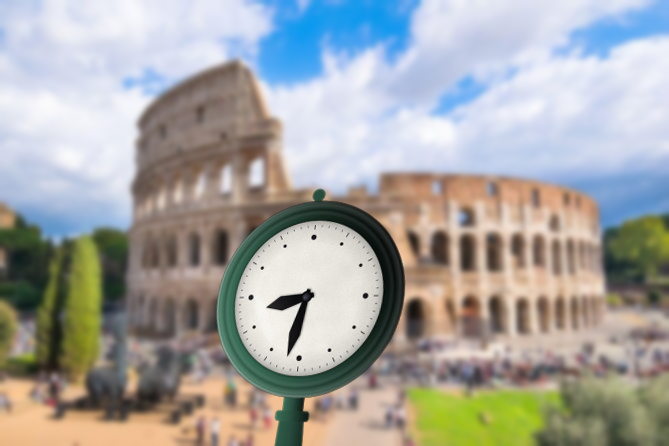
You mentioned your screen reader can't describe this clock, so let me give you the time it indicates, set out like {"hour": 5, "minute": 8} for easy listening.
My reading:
{"hour": 8, "minute": 32}
